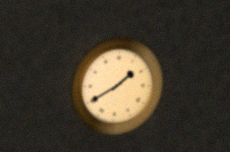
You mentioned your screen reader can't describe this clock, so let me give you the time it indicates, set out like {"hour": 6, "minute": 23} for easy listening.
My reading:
{"hour": 1, "minute": 40}
